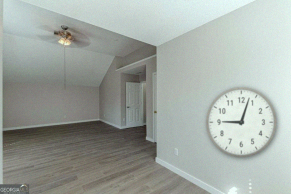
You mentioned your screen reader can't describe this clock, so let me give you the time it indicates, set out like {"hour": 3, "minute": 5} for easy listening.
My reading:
{"hour": 9, "minute": 3}
